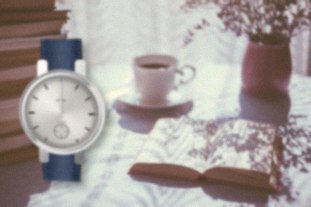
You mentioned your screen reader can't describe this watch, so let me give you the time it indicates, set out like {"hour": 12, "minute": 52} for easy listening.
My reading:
{"hour": 12, "minute": 0}
